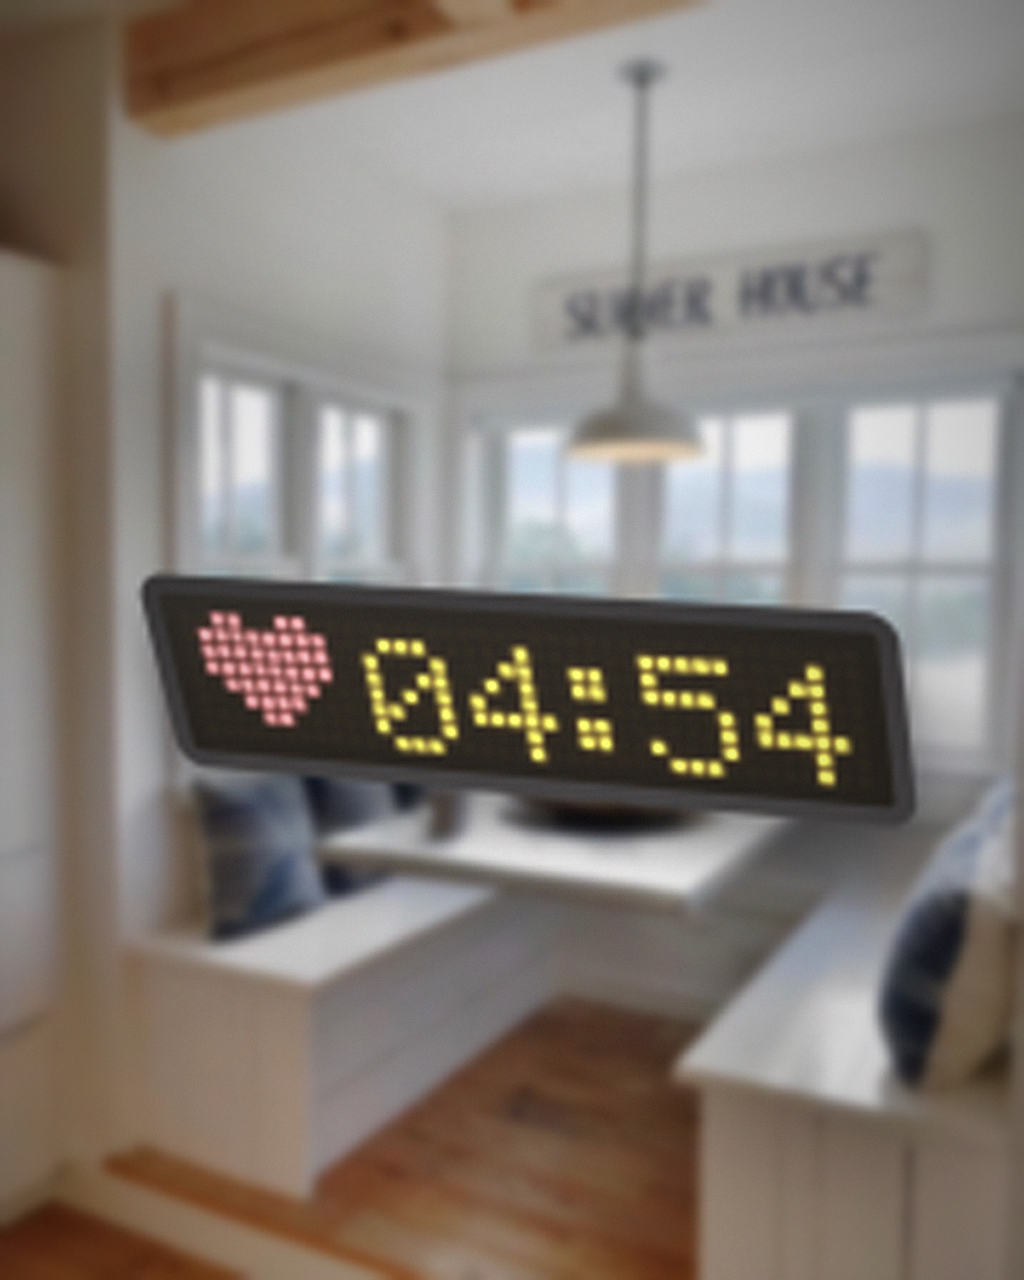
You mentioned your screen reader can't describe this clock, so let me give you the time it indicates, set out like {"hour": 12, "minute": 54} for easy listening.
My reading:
{"hour": 4, "minute": 54}
